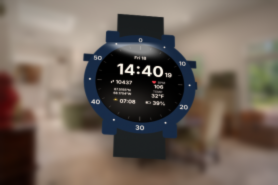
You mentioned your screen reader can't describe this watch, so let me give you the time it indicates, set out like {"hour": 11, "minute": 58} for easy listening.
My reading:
{"hour": 14, "minute": 40}
